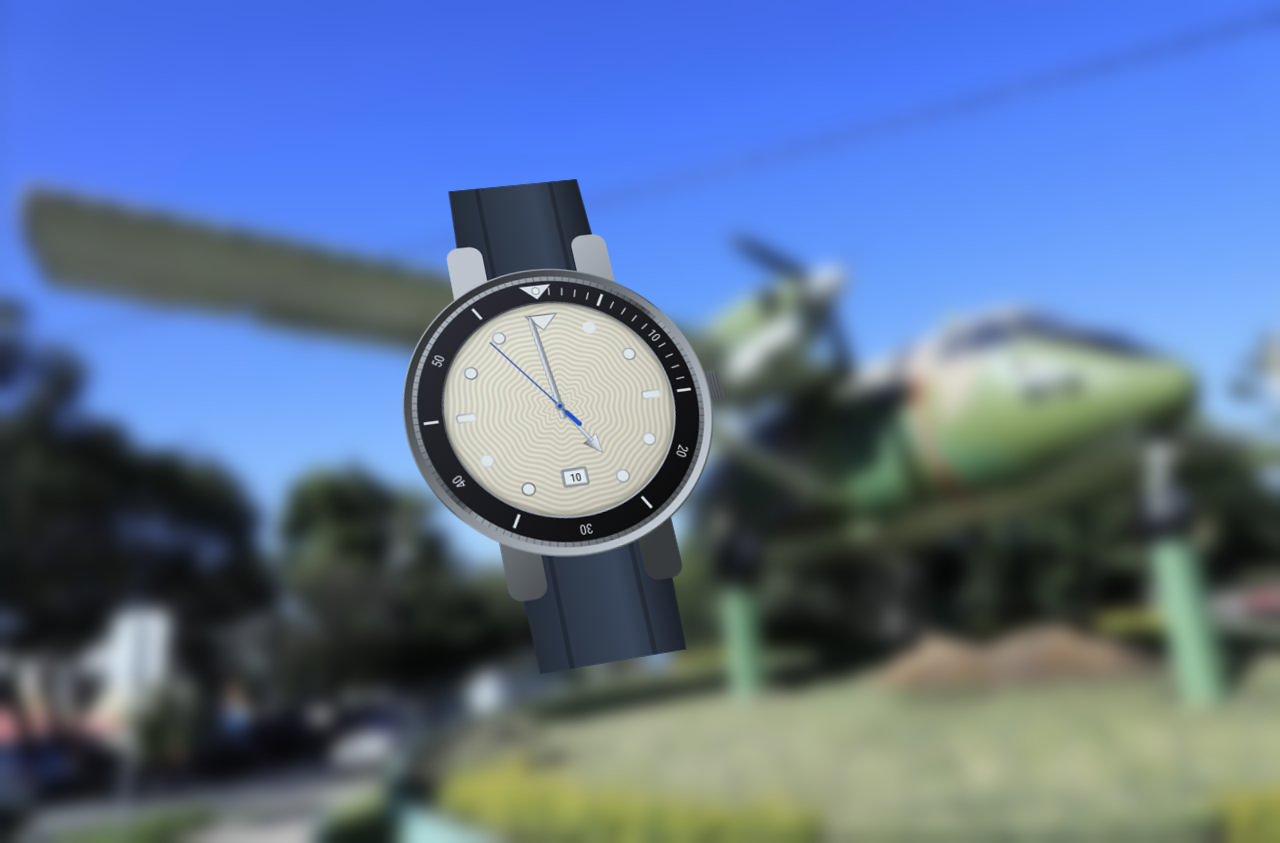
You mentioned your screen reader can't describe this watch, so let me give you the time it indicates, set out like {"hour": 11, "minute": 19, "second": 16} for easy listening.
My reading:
{"hour": 4, "minute": 58, "second": 54}
